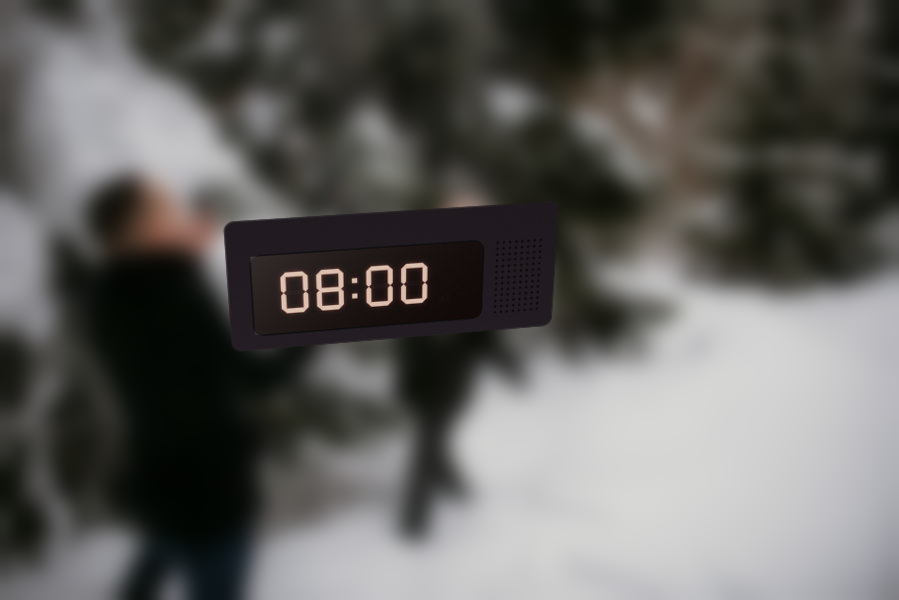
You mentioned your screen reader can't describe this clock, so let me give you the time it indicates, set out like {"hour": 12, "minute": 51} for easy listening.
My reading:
{"hour": 8, "minute": 0}
